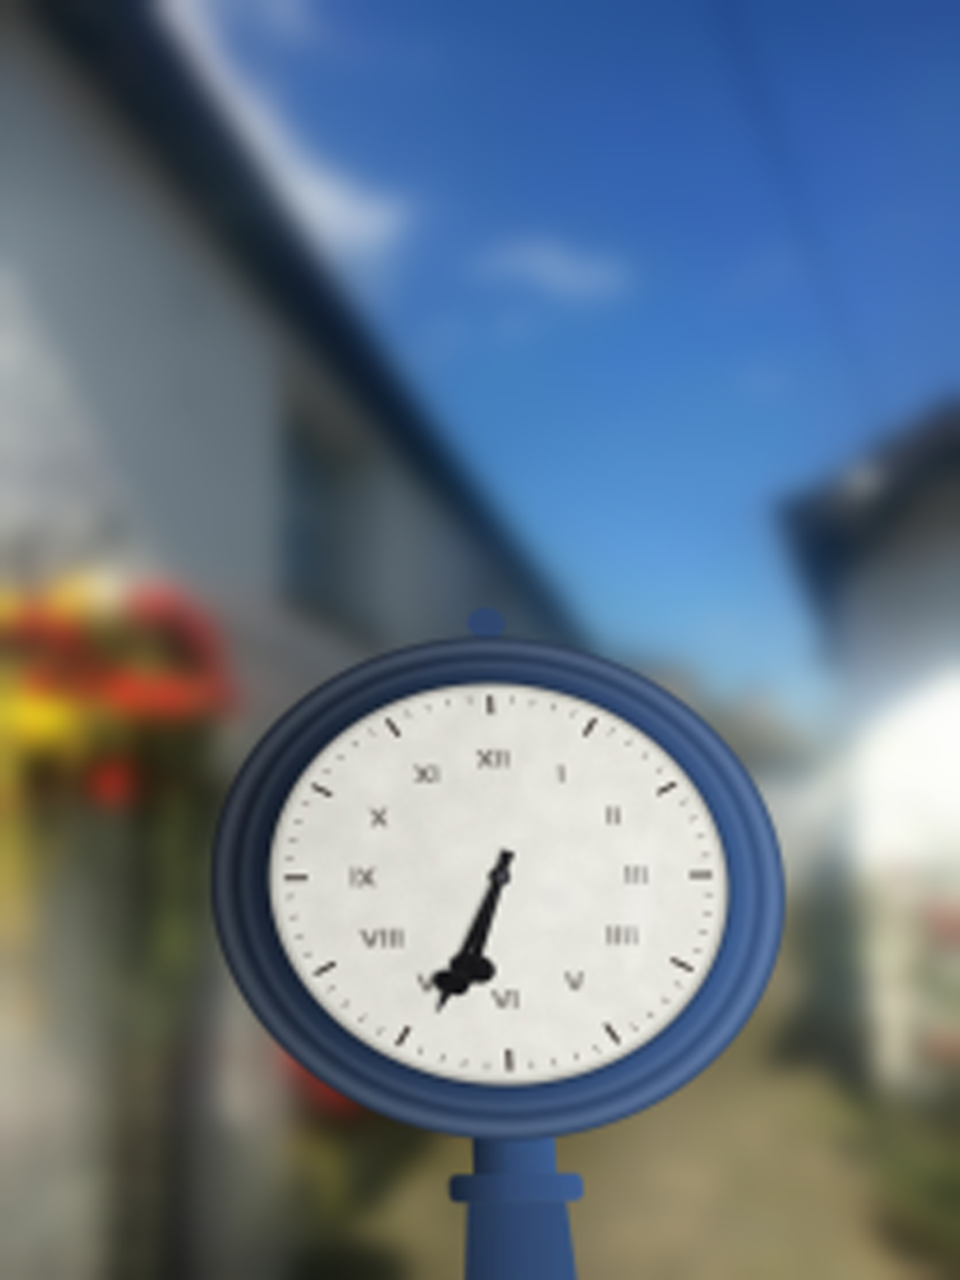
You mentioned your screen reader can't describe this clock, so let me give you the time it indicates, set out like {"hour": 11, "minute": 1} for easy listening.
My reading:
{"hour": 6, "minute": 34}
